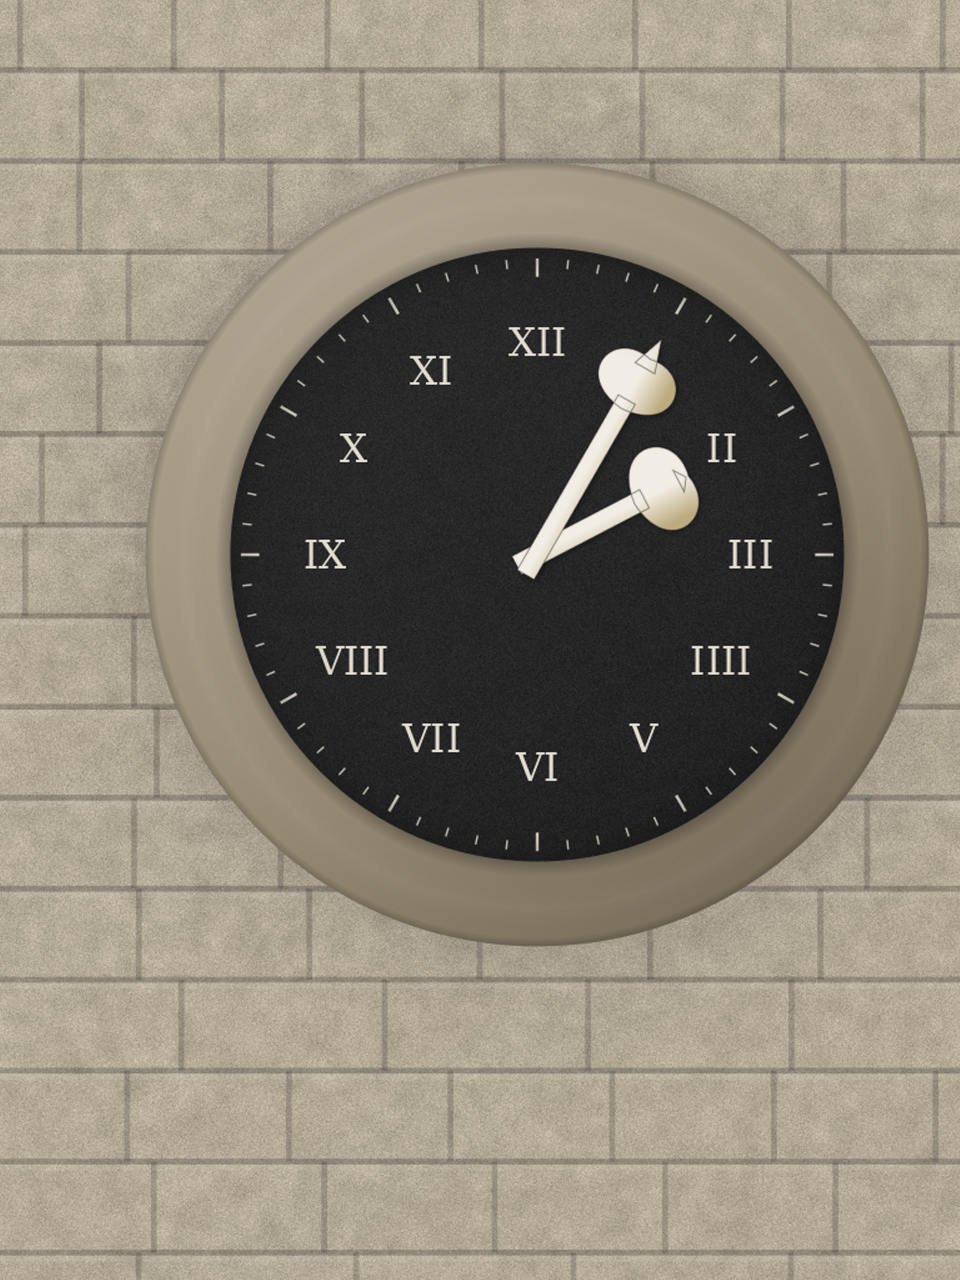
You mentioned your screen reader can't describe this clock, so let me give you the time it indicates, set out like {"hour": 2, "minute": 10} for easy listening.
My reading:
{"hour": 2, "minute": 5}
